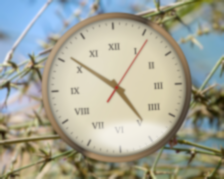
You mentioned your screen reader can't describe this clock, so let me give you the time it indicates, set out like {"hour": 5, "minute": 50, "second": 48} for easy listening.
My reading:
{"hour": 4, "minute": 51, "second": 6}
